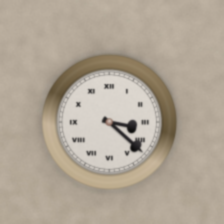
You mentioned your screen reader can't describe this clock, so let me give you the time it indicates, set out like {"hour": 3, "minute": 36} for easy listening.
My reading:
{"hour": 3, "minute": 22}
